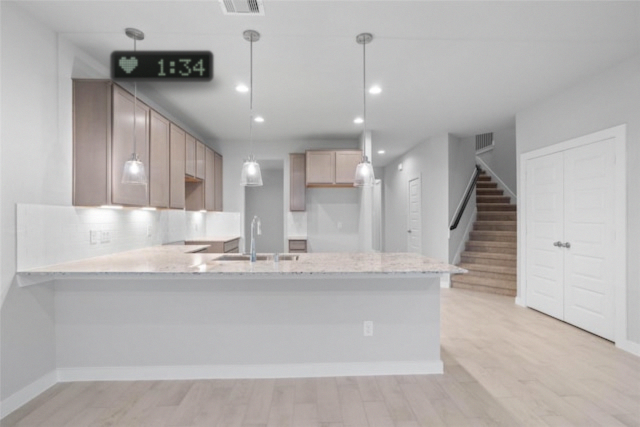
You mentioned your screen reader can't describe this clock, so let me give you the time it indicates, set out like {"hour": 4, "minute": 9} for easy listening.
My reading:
{"hour": 1, "minute": 34}
